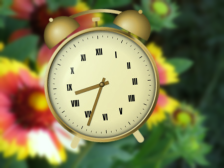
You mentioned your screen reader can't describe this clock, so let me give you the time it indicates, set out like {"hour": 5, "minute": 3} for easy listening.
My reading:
{"hour": 8, "minute": 34}
